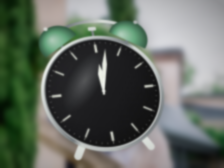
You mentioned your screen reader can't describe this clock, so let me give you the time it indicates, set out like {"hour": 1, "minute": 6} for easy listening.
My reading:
{"hour": 12, "minute": 2}
